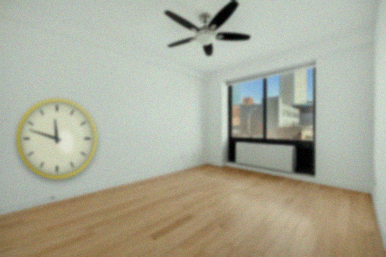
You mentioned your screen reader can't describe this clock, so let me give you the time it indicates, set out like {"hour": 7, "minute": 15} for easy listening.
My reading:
{"hour": 11, "minute": 48}
